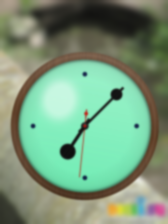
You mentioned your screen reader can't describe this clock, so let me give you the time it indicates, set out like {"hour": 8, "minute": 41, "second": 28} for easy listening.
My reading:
{"hour": 7, "minute": 7, "second": 31}
